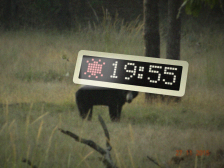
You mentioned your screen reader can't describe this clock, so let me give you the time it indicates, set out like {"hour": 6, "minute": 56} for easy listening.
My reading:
{"hour": 19, "minute": 55}
